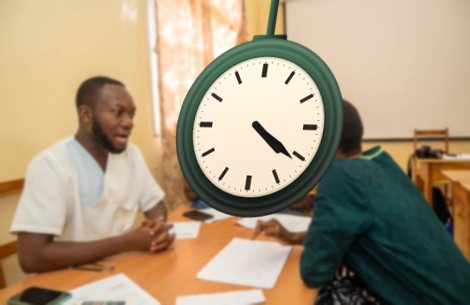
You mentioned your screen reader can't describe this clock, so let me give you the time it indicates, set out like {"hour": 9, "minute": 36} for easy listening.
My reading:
{"hour": 4, "minute": 21}
